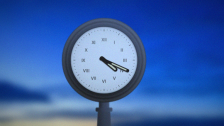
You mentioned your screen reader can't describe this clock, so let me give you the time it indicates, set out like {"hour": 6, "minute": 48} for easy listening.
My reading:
{"hour": 4, "minute": 19}
